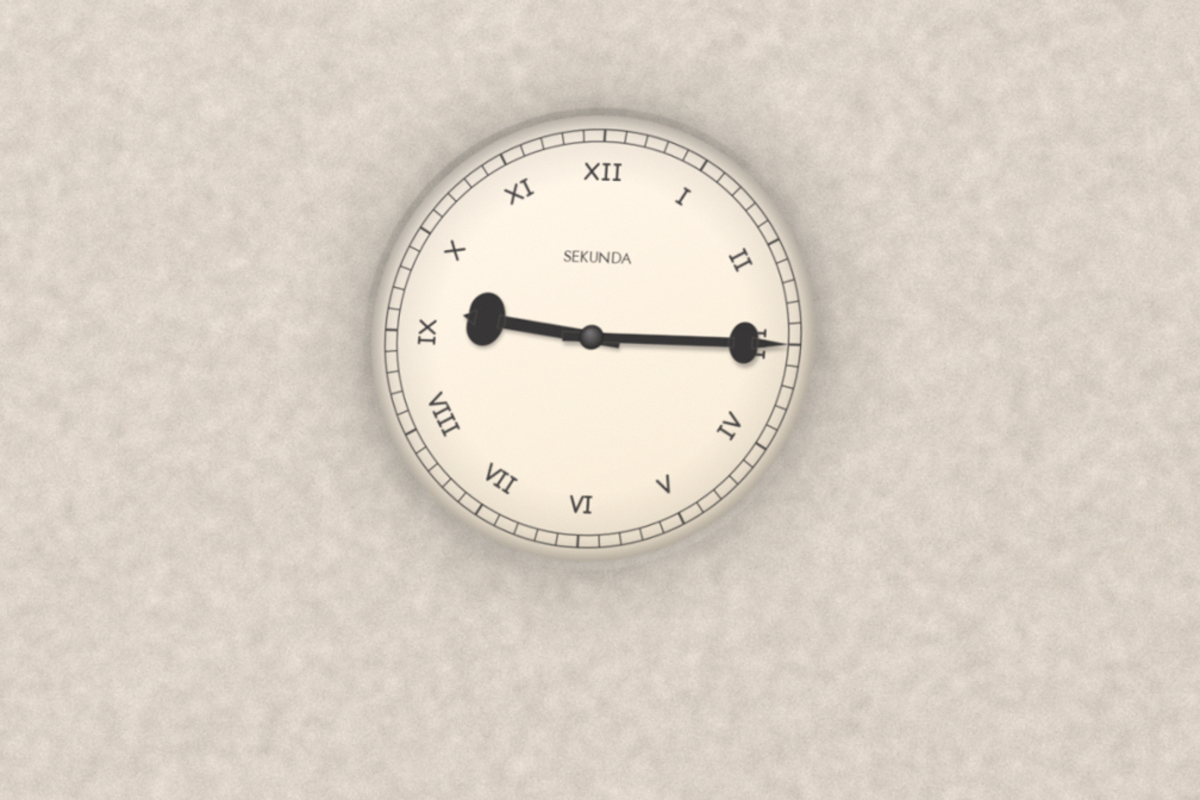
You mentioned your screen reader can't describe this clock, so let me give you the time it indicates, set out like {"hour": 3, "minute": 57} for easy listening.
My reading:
{"hour": 9, "minute": 15}
